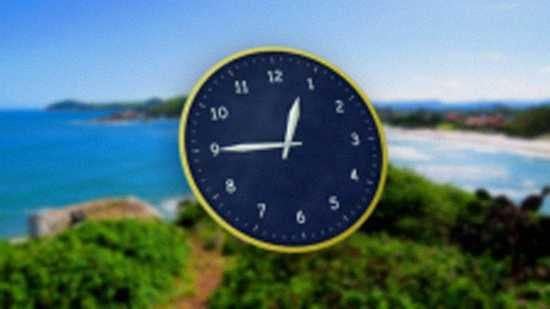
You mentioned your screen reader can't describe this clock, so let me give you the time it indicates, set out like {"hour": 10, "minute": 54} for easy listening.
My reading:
{"hour": 12, "minute": 45}
